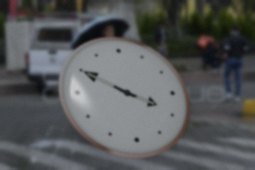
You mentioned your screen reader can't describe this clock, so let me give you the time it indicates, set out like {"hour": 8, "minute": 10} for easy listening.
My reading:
{"hour": 3, "minute": 50}
